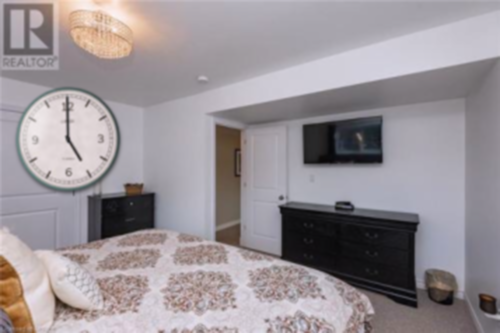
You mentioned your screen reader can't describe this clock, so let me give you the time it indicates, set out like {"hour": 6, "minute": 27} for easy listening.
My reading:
{"hour": 5, "minute": 0}
